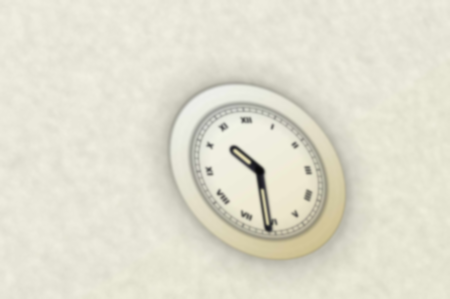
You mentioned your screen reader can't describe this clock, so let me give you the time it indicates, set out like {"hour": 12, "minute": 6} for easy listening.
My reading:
{"hour": 10, "minute": 31}
